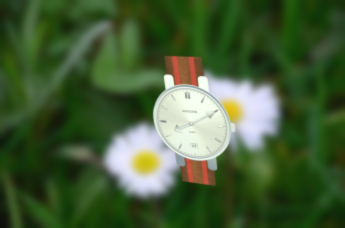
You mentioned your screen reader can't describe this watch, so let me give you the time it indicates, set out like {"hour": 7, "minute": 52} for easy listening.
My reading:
{"hour": 8, "minute": 10}
